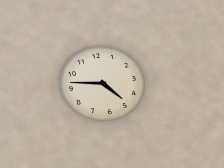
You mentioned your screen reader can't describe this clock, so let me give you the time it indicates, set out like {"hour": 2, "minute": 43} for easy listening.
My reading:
{"hour": 4, "minute": 47}
